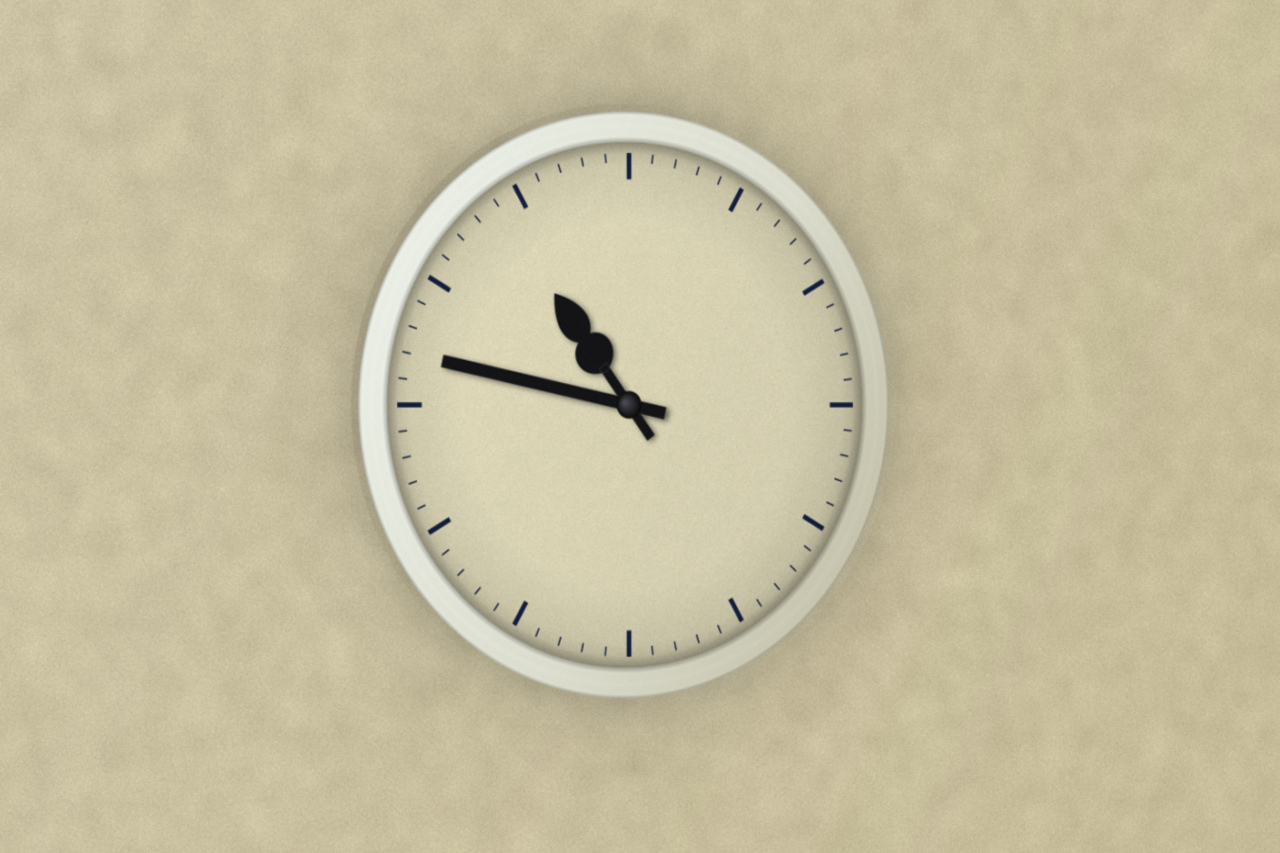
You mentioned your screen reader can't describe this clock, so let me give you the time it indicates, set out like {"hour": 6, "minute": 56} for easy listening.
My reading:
{"hour": 10, "minute": 47}
